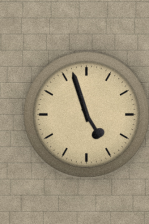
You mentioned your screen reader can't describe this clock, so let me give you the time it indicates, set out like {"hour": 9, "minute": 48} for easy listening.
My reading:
{"hour": 4, "minute": 57}
